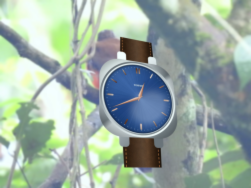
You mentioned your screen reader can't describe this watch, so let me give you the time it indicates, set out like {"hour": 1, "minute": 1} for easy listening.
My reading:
{"hour": 12, "minute": 41}
